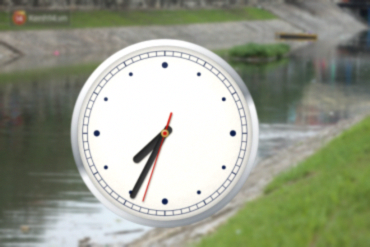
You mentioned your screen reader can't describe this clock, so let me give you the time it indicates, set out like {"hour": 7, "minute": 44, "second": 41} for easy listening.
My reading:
{"hour": 7, "minute": 34, "second": 33}
